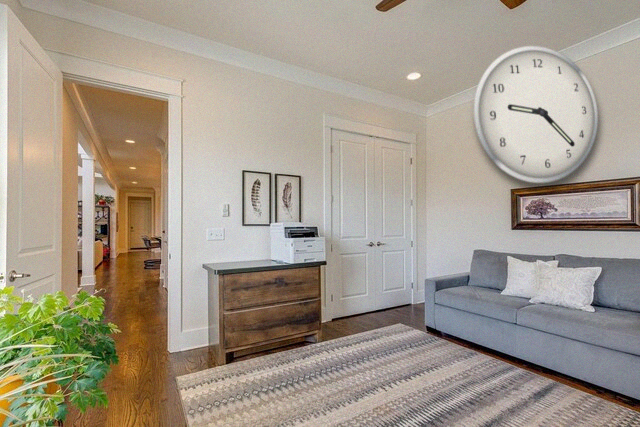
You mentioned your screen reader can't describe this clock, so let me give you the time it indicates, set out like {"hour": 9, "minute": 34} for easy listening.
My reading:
{"hour": 9, "minute": 23}
